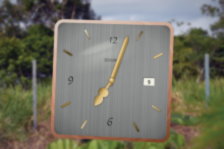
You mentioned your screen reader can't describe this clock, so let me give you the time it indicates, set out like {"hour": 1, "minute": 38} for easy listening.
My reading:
{"hour": 7, "minute": 3}
